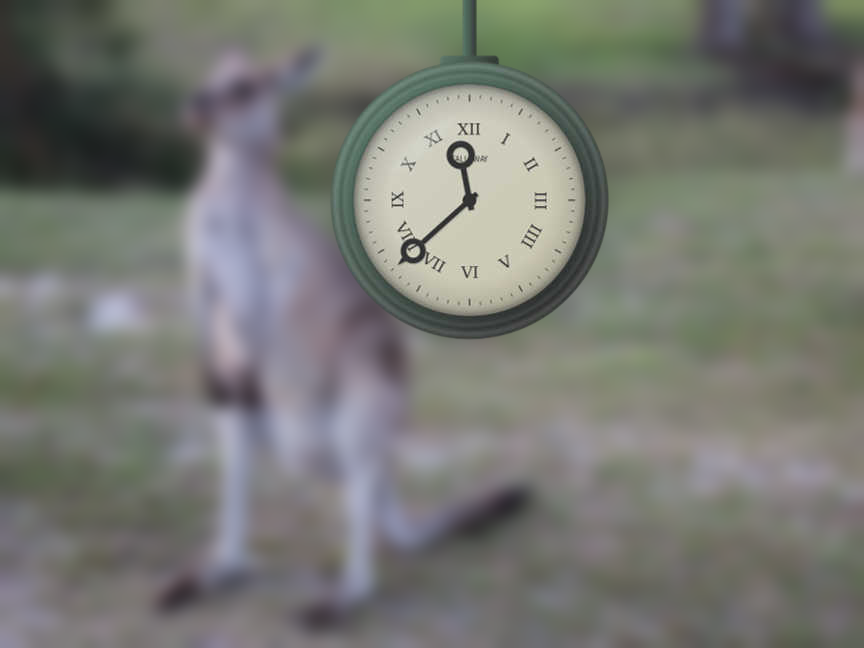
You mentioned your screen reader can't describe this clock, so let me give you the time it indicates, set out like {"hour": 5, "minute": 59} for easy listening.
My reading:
{"hour": 11, "minute": 38}
